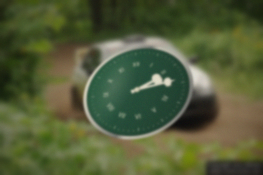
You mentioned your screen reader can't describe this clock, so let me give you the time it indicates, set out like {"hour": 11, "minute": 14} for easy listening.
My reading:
{"hour": 2, "minute": 14}
